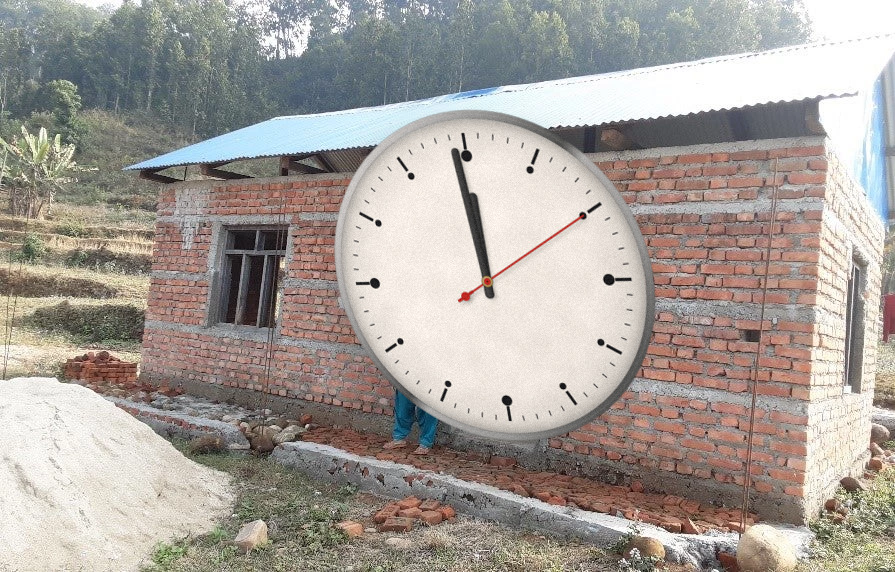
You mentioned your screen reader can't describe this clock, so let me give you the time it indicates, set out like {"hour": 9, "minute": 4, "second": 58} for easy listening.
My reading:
{"hour": 11, "minute": 59, "second": 10}
